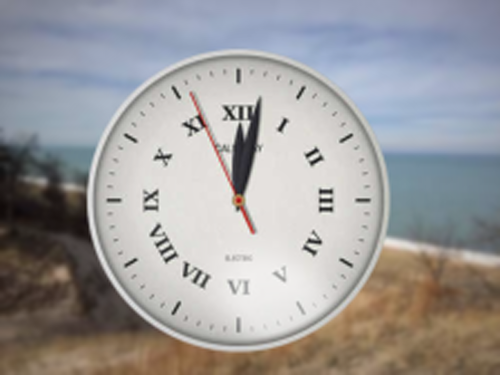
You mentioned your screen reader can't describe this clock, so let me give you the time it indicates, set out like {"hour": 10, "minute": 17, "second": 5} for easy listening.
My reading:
{"hour": 12, "minute": 1, "second": 56}
